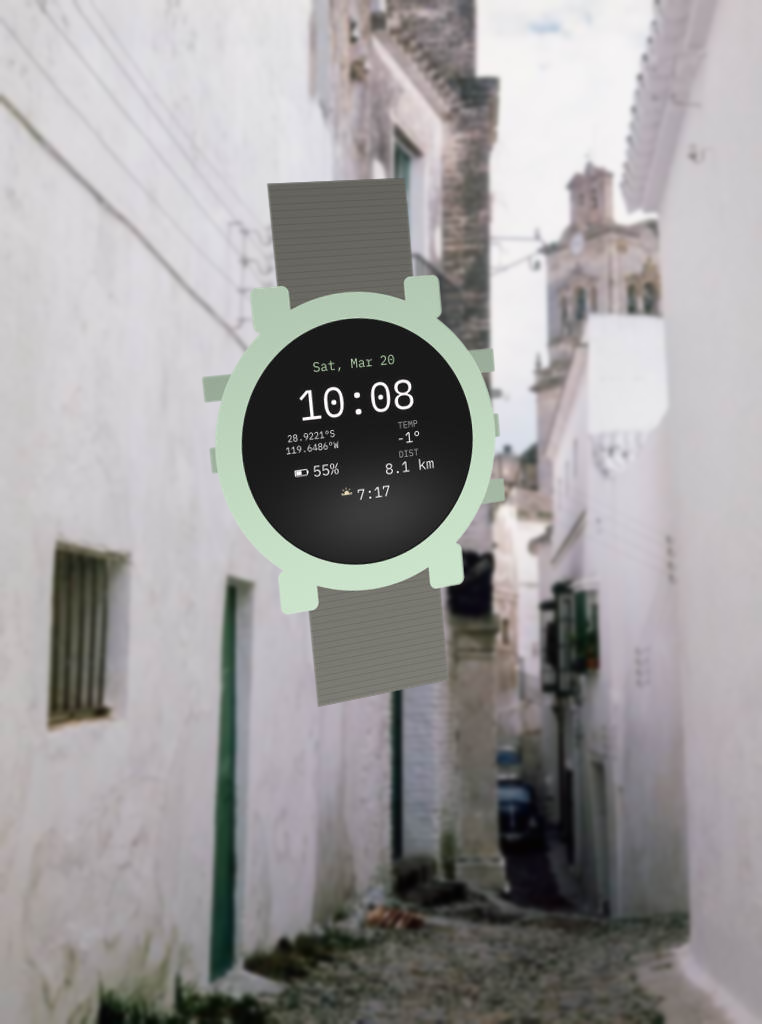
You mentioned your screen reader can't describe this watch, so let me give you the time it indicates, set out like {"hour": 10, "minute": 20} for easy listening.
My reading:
{"hour": 10, "minute": 8}
